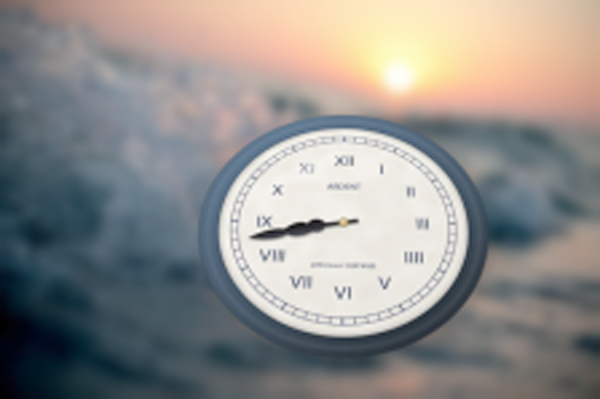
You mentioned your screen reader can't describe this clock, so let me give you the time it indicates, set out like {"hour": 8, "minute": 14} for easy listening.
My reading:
{"hour": 8, "minute": 43}
